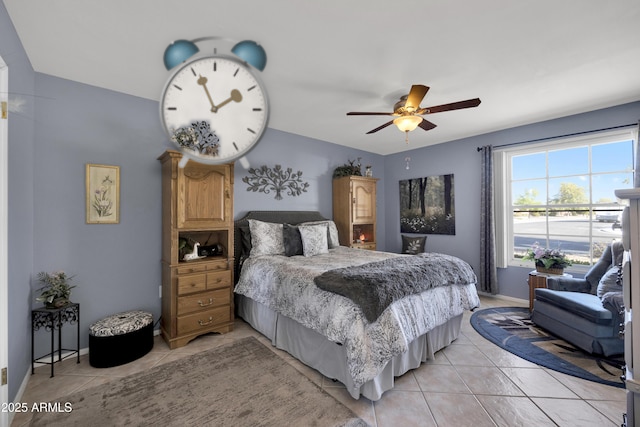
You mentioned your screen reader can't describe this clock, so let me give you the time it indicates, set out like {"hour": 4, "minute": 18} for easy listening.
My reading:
{"hour": 1, "minute": 56}
